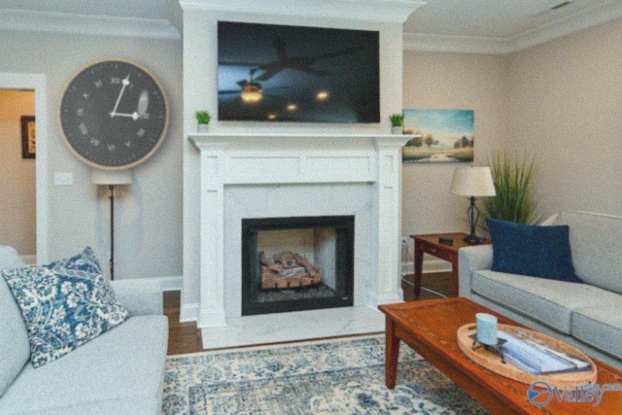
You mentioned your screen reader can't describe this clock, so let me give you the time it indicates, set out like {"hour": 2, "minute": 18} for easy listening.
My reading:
{"hour": 3, "minute": 3}
